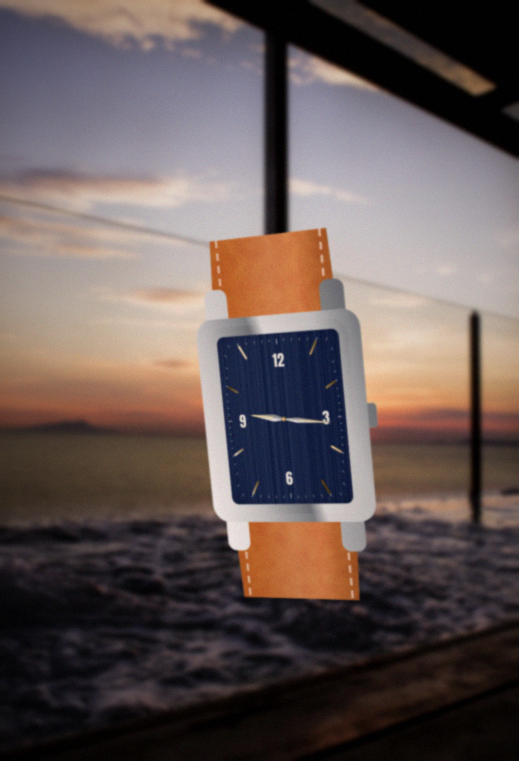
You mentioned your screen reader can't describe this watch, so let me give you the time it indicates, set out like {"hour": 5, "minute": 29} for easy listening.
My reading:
{"hour": 9, "minute": 16}
